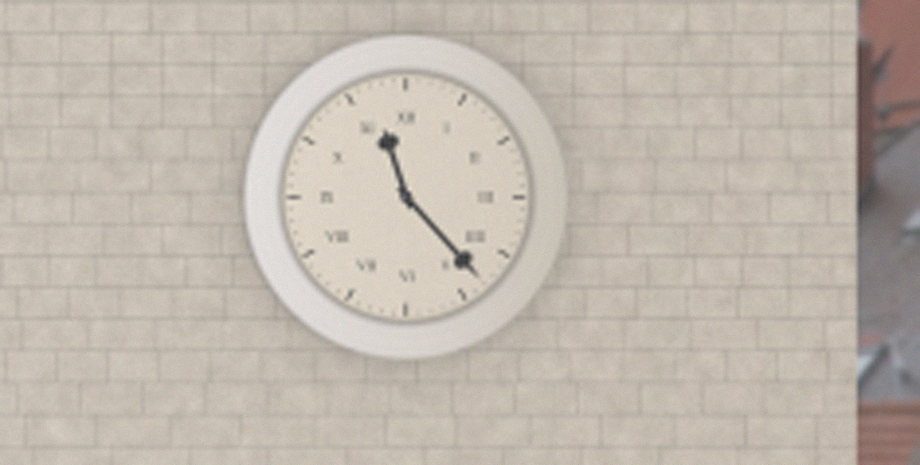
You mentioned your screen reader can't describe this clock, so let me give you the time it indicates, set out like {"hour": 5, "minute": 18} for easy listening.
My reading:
{"hour": 11, "minute": 23}
